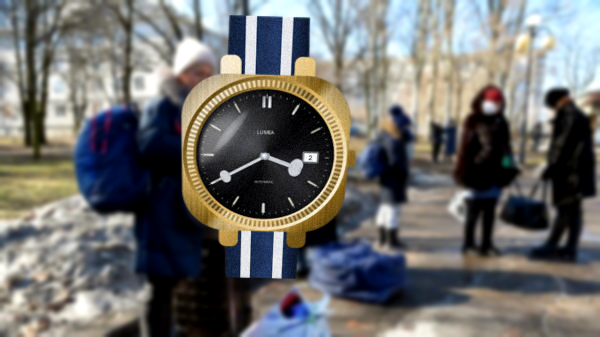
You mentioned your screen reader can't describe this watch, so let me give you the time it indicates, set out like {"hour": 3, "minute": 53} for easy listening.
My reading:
{"hour": 3, "minute": 40}
